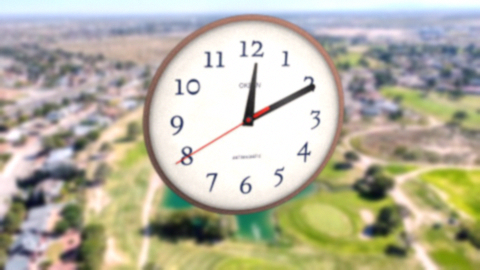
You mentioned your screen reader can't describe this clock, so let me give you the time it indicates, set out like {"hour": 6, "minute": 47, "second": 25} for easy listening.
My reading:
{"hour": 12, "minute": 10, "second": 40}
